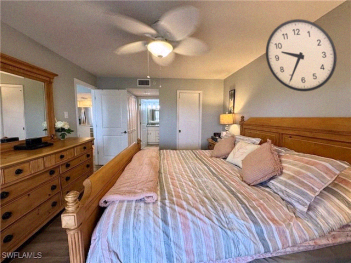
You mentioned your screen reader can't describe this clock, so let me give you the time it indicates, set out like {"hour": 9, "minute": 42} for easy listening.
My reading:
{"hour": 9, "minute": 35}
